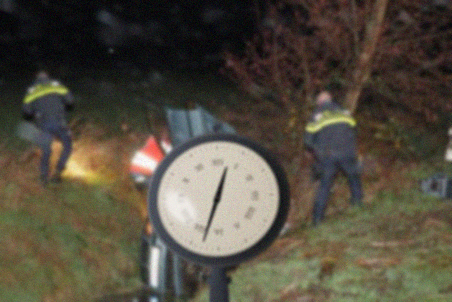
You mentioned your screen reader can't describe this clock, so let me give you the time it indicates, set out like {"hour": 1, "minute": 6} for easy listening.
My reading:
{"hour": 12, "minute": 33}
